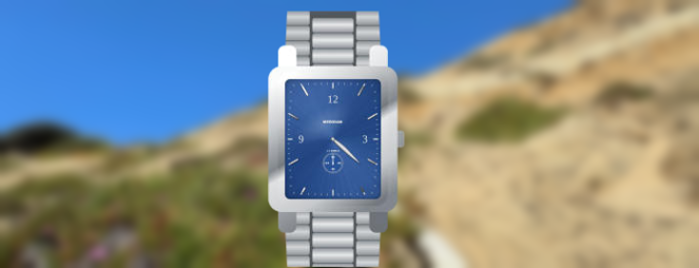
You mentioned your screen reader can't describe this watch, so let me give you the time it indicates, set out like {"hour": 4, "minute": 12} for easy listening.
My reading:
{"hour": 4, "minute": 22}
